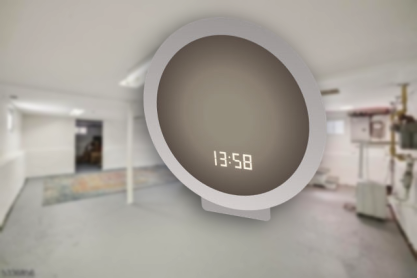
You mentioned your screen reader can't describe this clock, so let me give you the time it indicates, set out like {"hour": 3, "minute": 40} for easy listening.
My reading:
{"hour": 13, "minute": 58}
